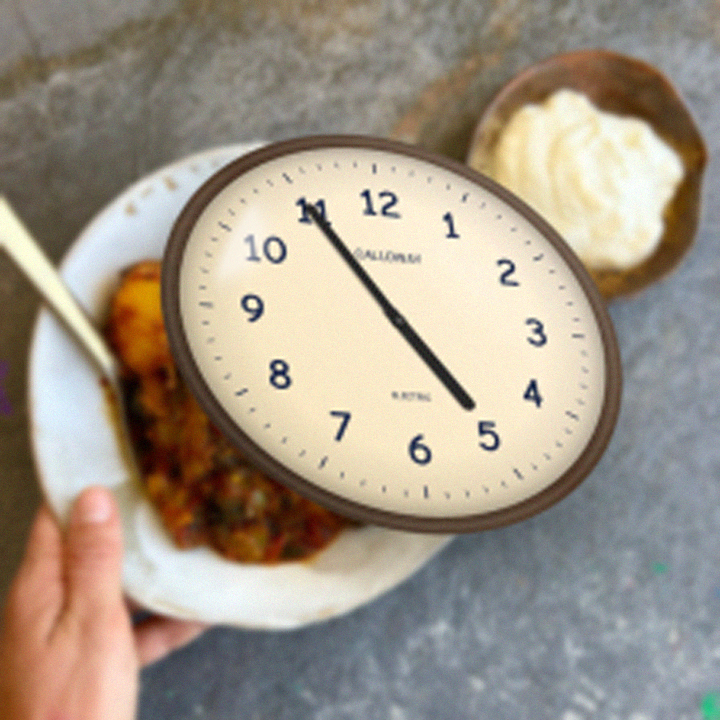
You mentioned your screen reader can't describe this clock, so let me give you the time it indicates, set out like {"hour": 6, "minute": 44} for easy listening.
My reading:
{"hour": 4, "minute": 55}
